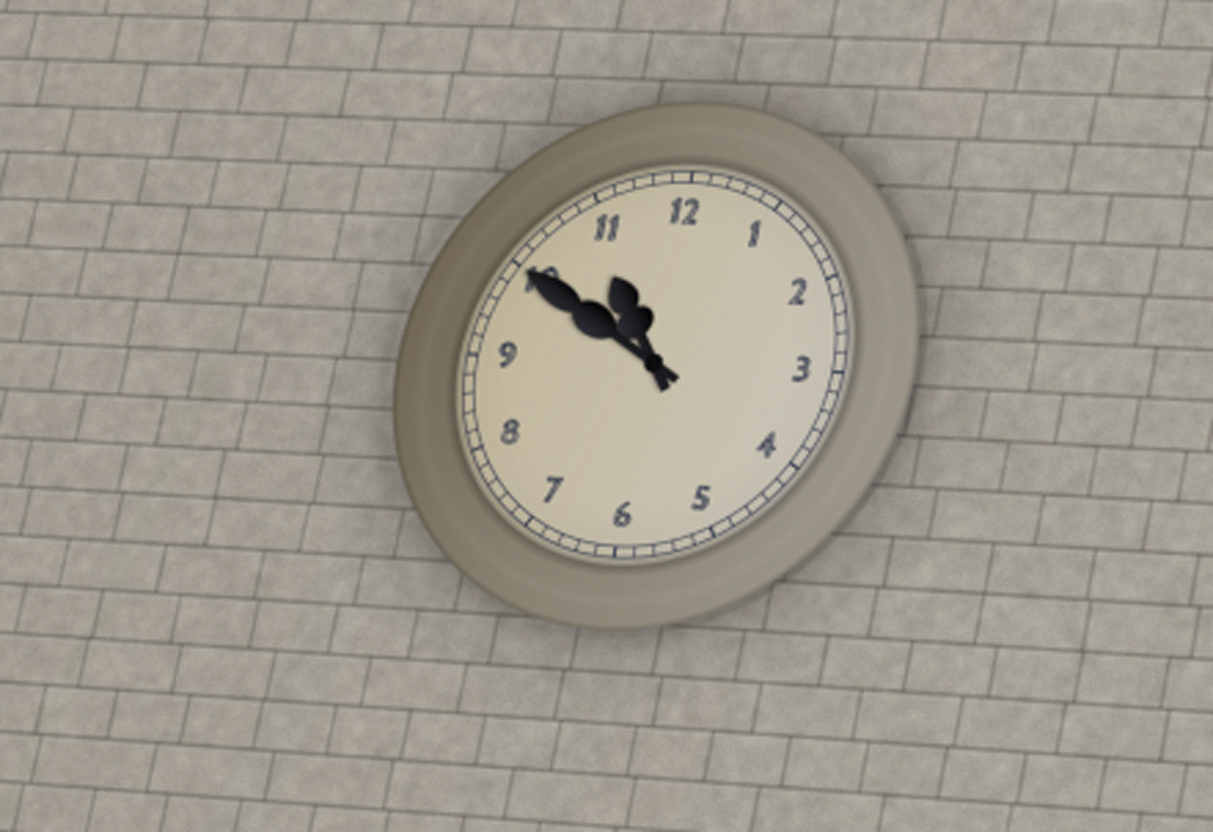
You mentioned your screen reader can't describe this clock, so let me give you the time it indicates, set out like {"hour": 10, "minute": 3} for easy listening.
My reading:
{"hour": 10, "minute": 50}
